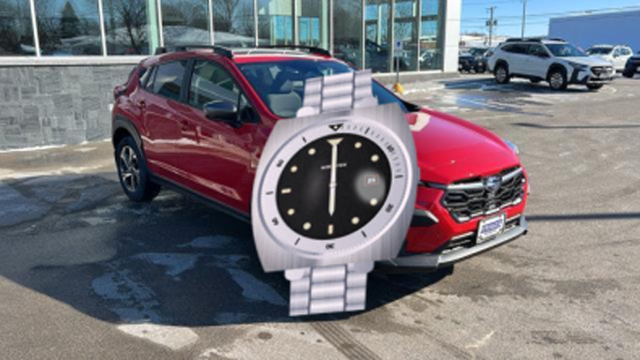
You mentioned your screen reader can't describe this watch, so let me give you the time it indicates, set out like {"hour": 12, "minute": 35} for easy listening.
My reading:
{"hour": 6, "minute": 0}
